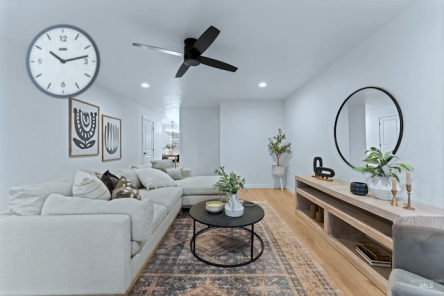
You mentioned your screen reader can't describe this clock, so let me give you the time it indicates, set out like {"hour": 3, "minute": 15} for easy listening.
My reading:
{"hour": 10, "minute": 13}
